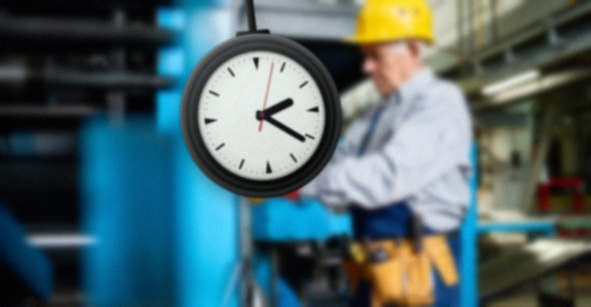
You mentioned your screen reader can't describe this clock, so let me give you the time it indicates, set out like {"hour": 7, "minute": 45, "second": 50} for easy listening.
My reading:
{"hour": 2, "minute": 21, "second": 3}
